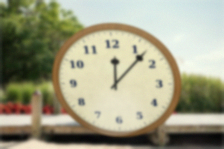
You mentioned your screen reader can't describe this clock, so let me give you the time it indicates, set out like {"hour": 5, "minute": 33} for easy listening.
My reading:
{"hour": 12, "minute": 7}
